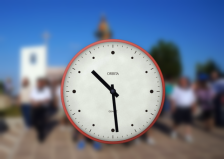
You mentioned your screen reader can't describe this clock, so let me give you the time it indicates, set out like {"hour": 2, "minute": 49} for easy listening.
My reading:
{"hour": 10, "minute": 29}
